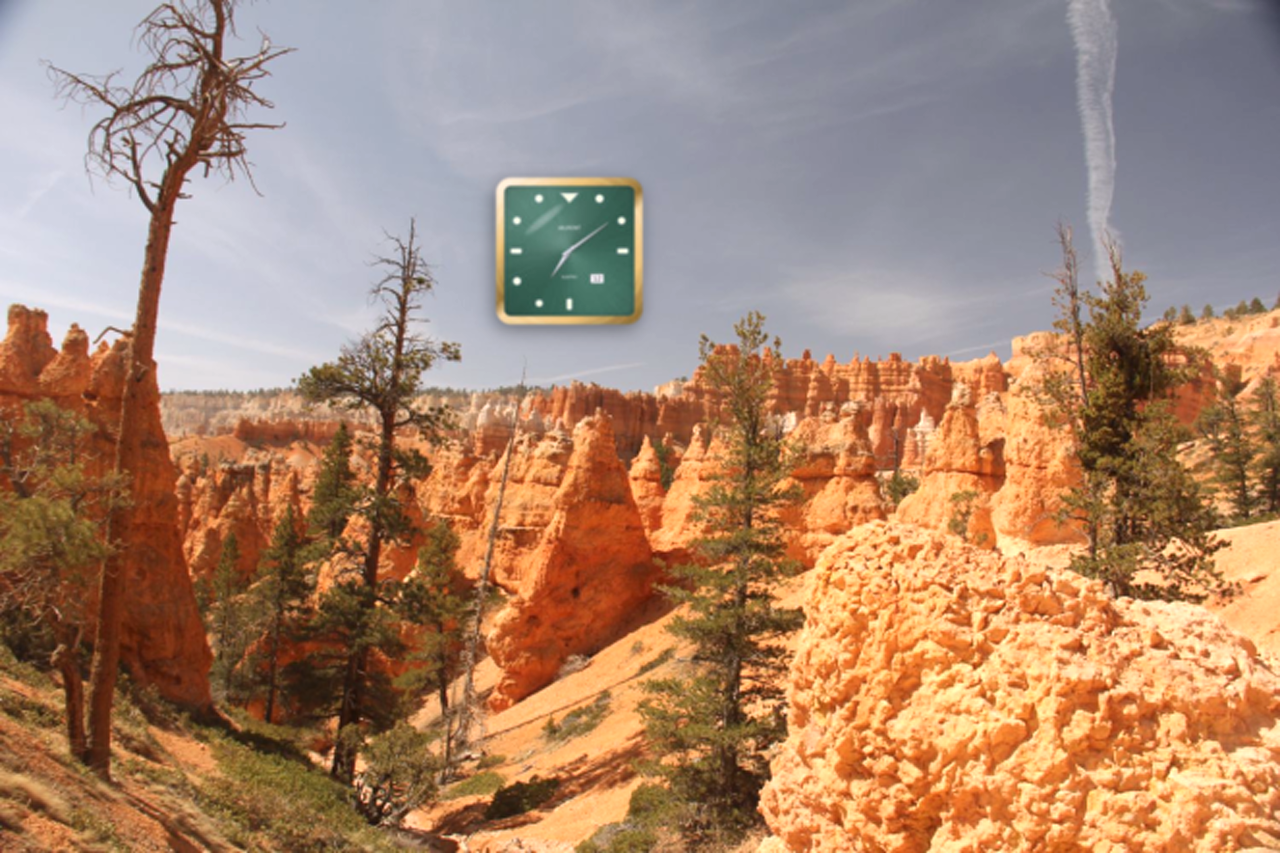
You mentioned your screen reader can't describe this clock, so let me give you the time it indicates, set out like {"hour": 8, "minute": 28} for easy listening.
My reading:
{"hour": 7, "minute": 9}
